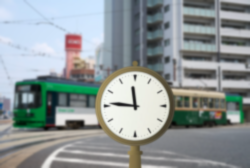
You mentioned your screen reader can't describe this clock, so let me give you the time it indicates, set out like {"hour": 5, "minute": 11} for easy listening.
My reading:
{"hour": 11, "minute": 46}
